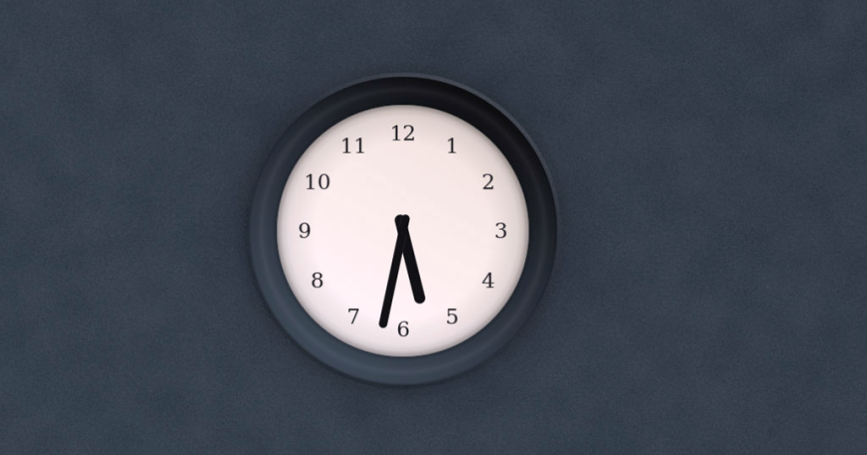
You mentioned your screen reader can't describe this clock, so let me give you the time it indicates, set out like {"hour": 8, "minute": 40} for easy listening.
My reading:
{"hour": 5, "minute": 32}
